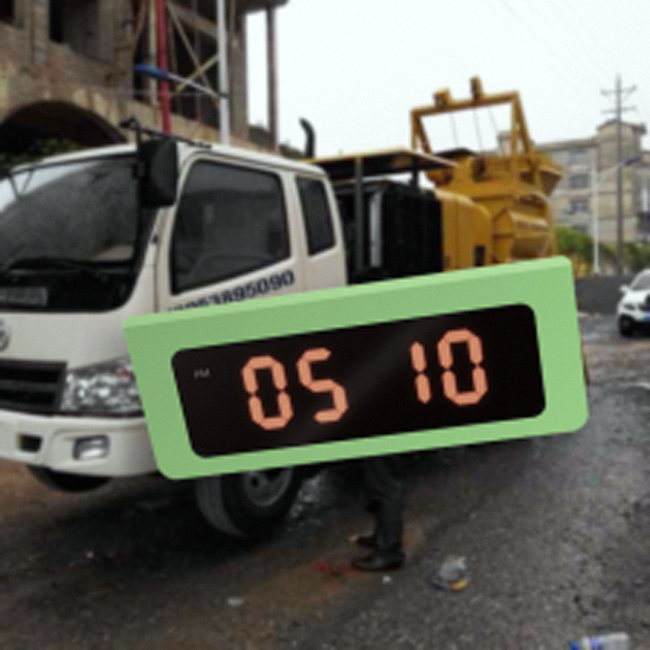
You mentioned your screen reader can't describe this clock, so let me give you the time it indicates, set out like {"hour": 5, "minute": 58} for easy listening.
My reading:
{"hour": 5, "minute": 10}
